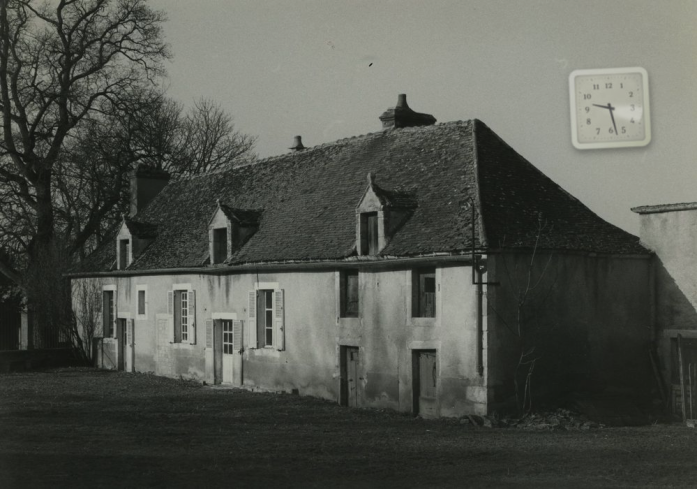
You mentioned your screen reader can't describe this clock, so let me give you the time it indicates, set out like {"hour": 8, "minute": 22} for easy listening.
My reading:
{"hour": 9, "minute": 28}
